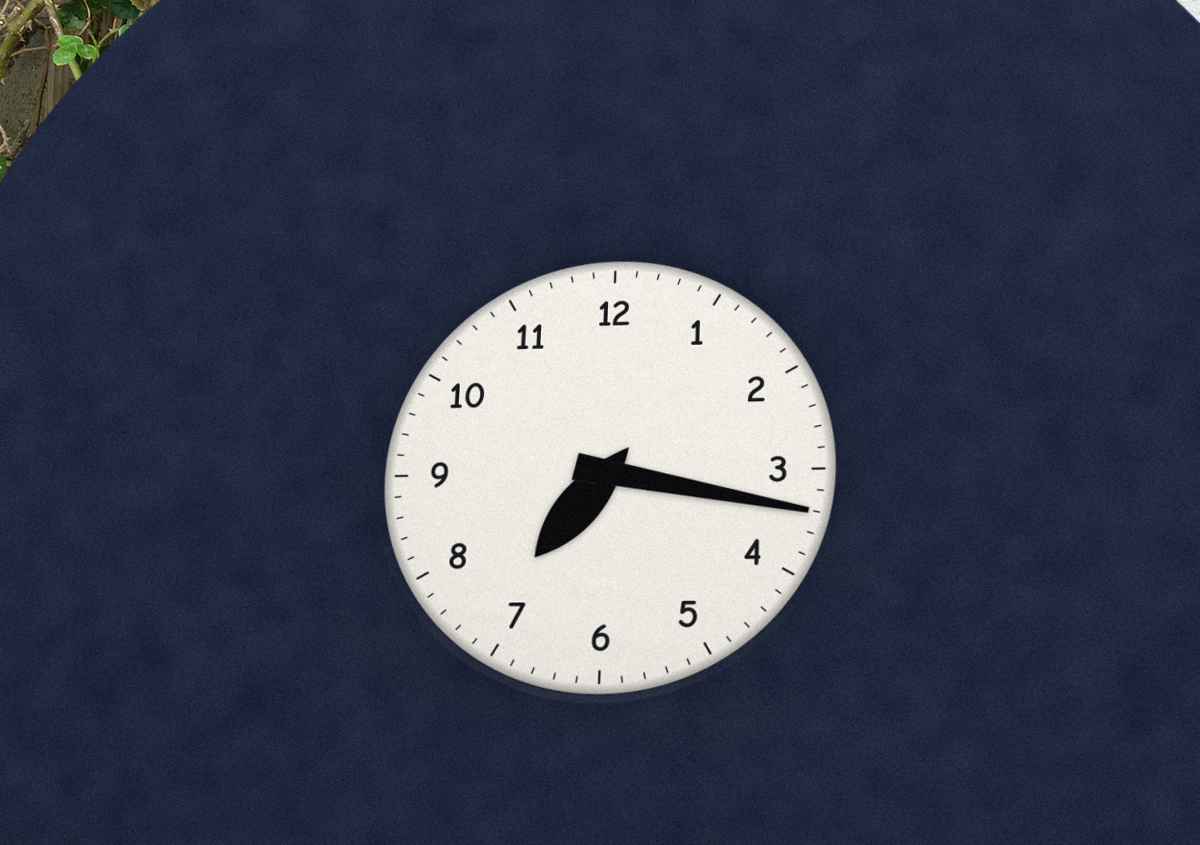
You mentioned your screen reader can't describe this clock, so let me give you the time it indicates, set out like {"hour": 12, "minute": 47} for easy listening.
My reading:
{"hour": 7, "minute": 17}
